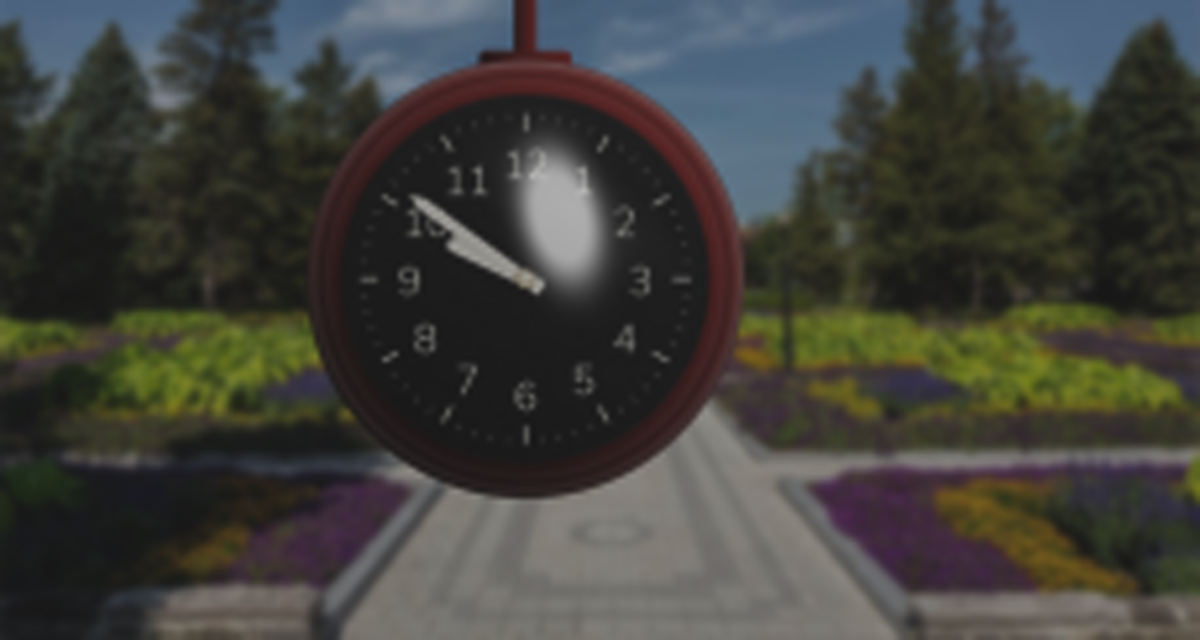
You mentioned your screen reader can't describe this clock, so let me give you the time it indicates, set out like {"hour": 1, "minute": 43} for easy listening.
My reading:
{"hour": 9, "minute": 51}
